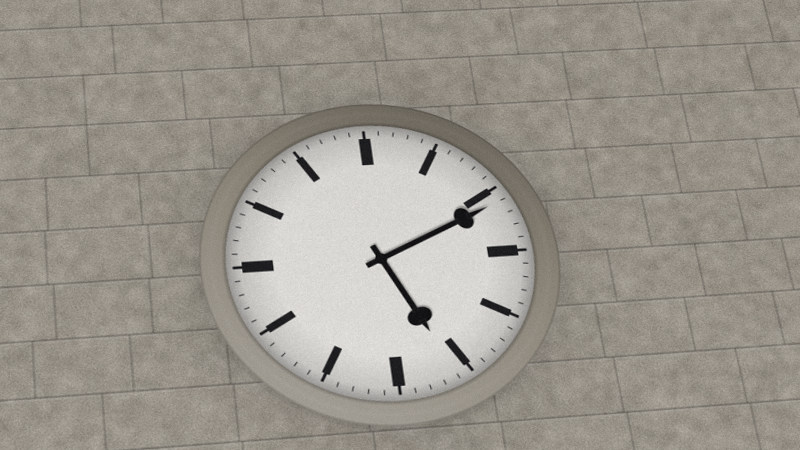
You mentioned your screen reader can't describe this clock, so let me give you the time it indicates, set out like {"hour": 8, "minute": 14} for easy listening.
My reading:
{"hour": 5, "minute": 11}
